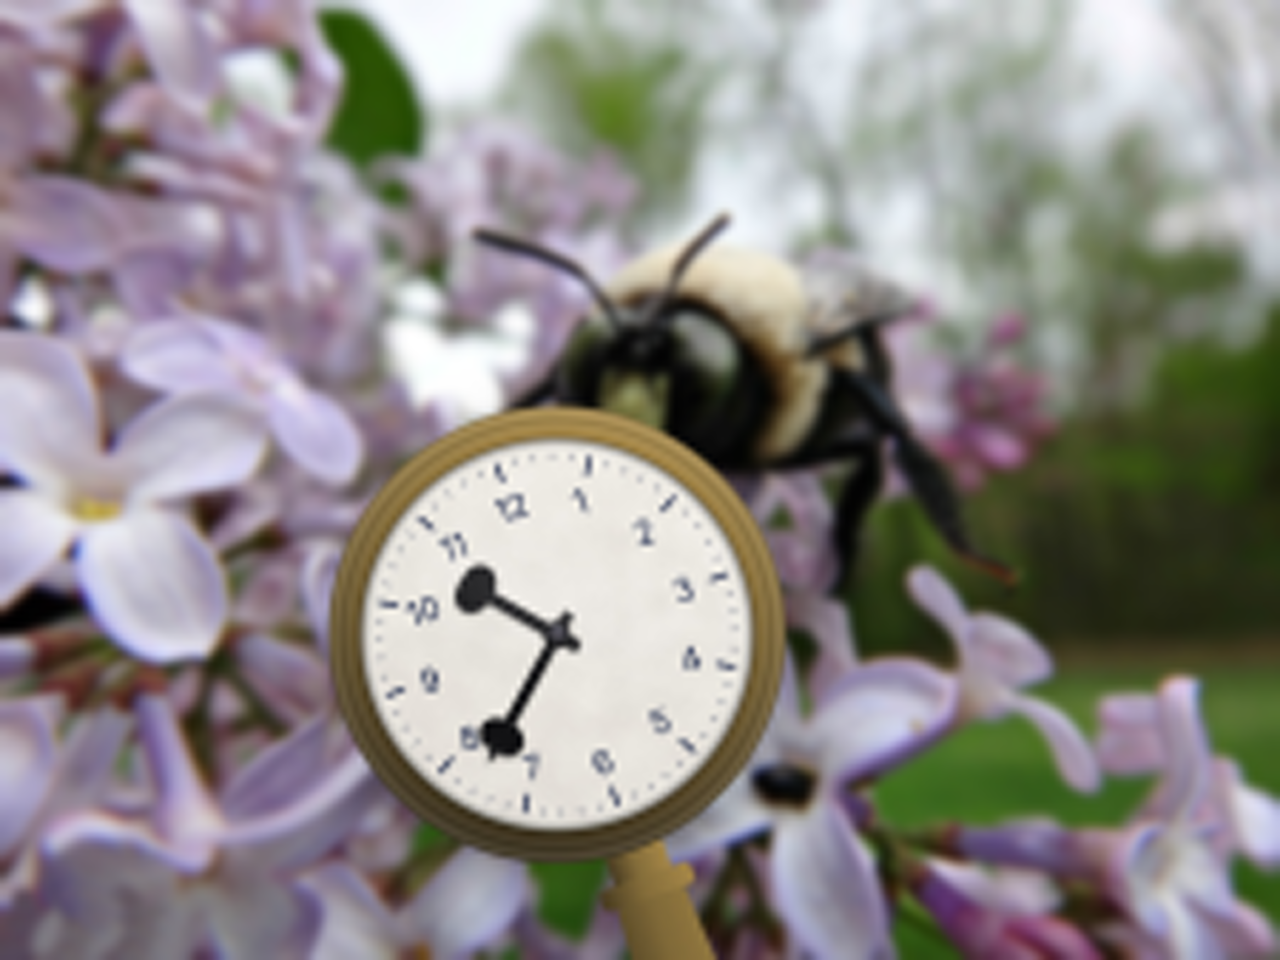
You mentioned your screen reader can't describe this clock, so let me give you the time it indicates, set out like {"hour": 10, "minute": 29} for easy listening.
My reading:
{"hour": 10, "minute": 38}
